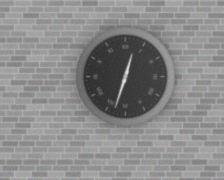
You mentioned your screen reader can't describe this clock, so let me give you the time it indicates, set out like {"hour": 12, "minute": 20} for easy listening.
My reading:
{"hour": 12, "minute": 33}
